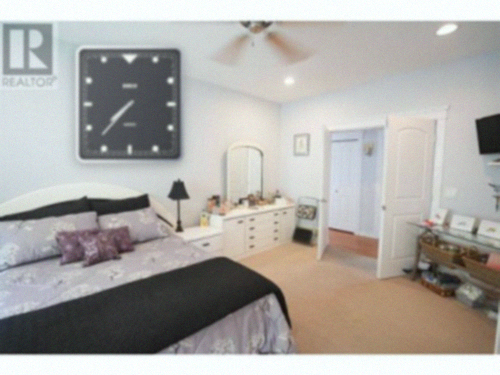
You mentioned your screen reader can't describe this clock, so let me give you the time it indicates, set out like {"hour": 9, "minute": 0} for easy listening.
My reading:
{"hour": 7, "minute": 37}
